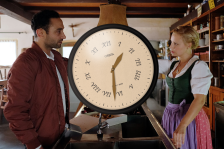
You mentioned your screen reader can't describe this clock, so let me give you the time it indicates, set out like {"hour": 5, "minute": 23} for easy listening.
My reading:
{"hour": 1, "minute": 32}
